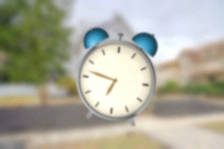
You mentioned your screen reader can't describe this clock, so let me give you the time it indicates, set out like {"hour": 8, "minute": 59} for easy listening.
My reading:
{"hour": 6, "minute": 47}
